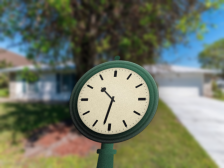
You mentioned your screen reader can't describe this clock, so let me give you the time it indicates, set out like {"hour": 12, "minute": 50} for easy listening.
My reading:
{"hour": 10, "minute": 32}
